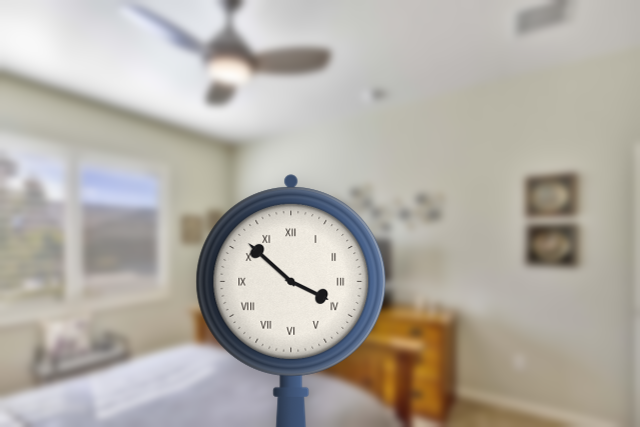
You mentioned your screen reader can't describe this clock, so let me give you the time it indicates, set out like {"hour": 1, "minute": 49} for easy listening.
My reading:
{"hour": 3, "minute": 52}
